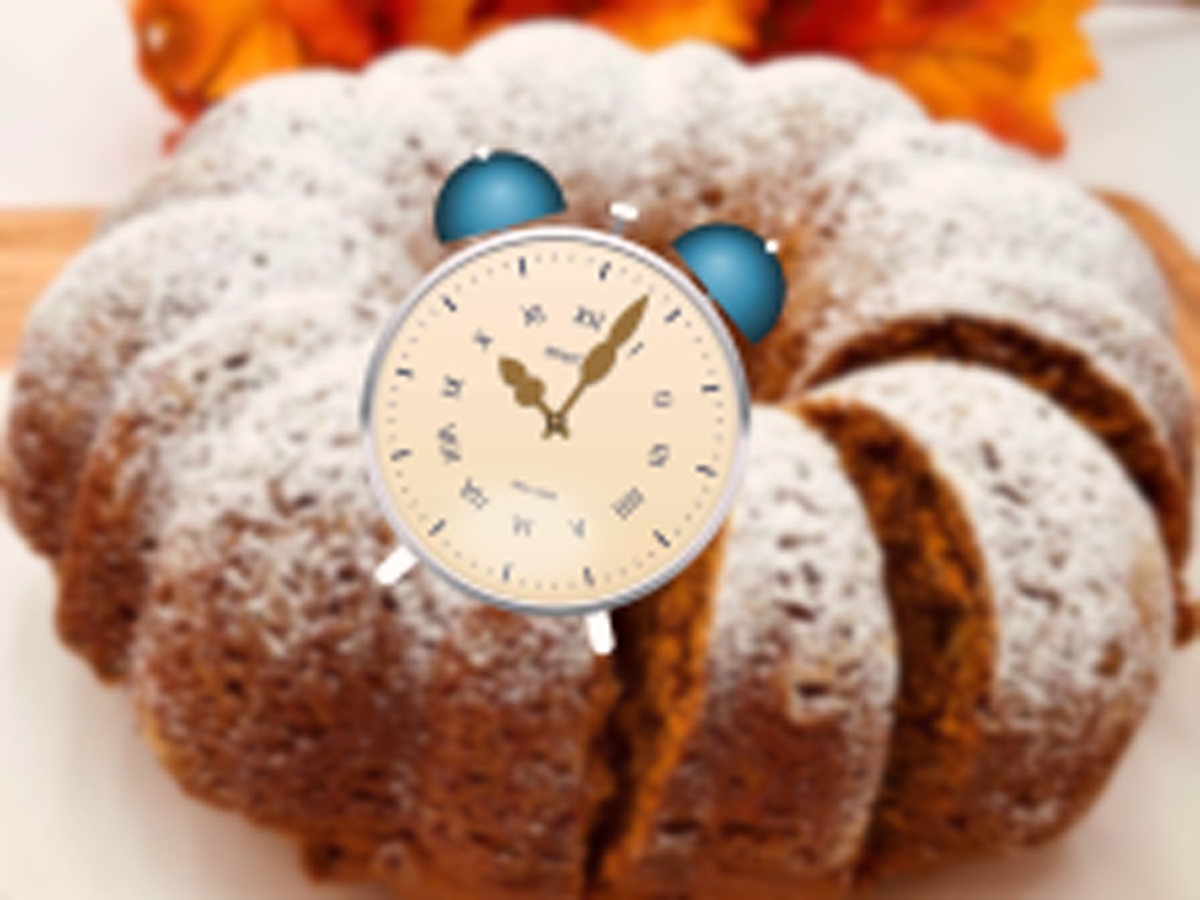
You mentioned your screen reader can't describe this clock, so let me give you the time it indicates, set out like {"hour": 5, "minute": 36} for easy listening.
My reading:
{"hour": 10, "minute": 3}
